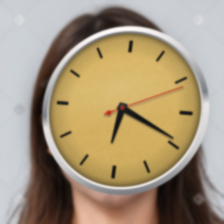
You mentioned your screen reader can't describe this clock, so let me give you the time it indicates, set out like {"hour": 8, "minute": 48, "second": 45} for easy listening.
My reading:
{"hour": 6, "minute": 19, "second": 11}
